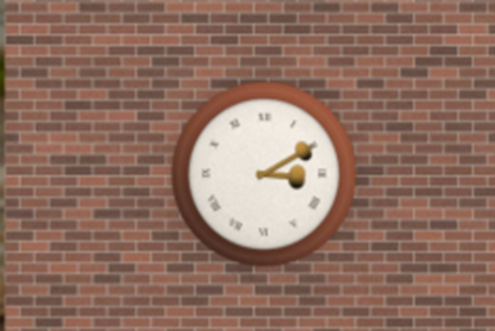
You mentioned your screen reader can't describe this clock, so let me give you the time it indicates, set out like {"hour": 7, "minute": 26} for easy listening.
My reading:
{"hour": 3, "minute": 10}
